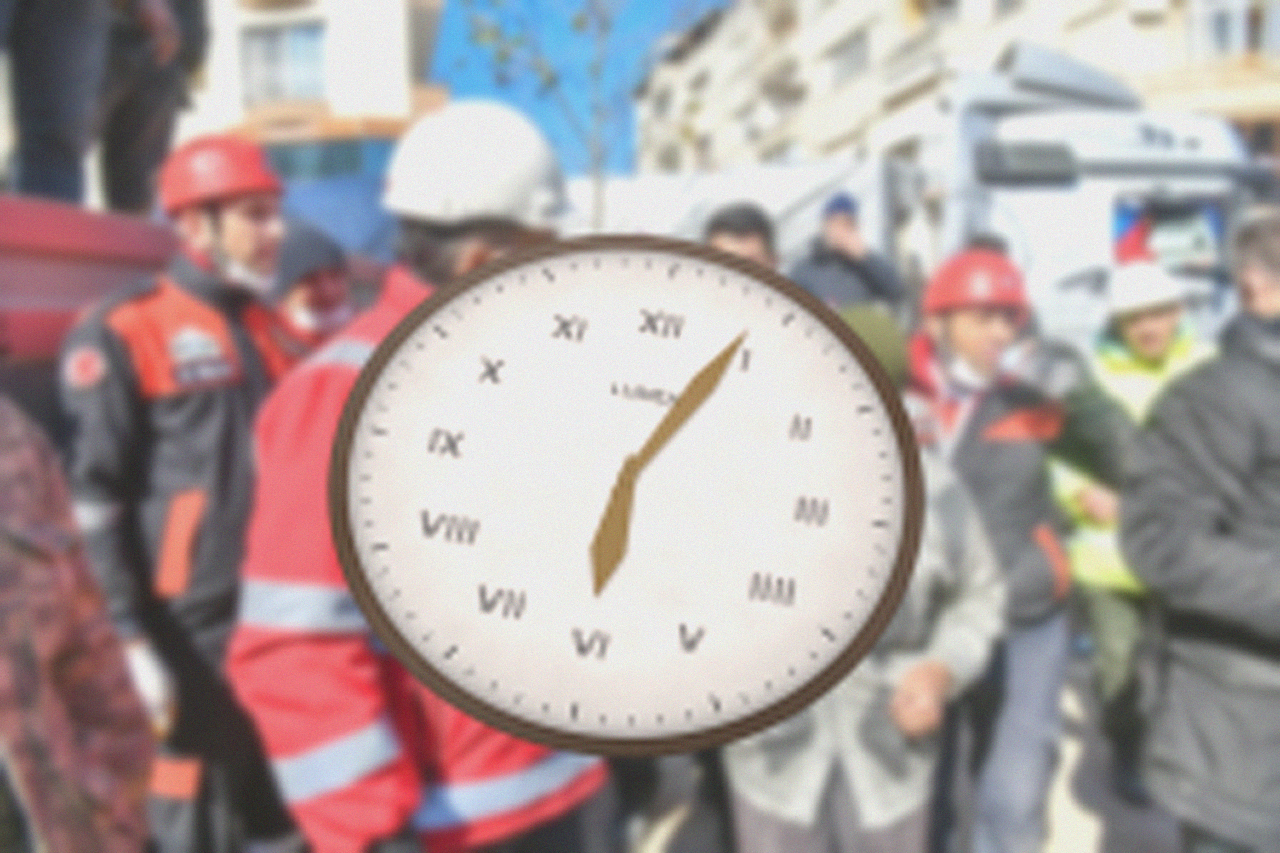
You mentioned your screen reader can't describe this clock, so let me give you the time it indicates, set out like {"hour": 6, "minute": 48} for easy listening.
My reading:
{"hour": 6, "minute": 4}
